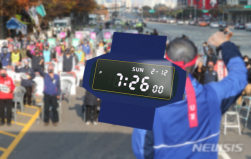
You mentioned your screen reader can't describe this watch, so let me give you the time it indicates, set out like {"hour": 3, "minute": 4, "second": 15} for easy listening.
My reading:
{"hour": 7, "minute": 26, "second": 0}
